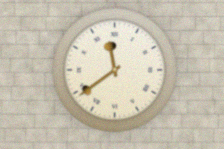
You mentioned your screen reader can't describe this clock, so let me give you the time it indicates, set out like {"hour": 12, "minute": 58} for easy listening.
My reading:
{"hour": 11, "minute": 39}
